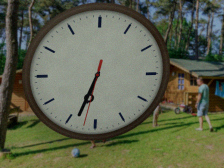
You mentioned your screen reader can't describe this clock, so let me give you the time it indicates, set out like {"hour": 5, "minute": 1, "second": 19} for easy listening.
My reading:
{"hour": 6, "minute": 33, "second": 32}
